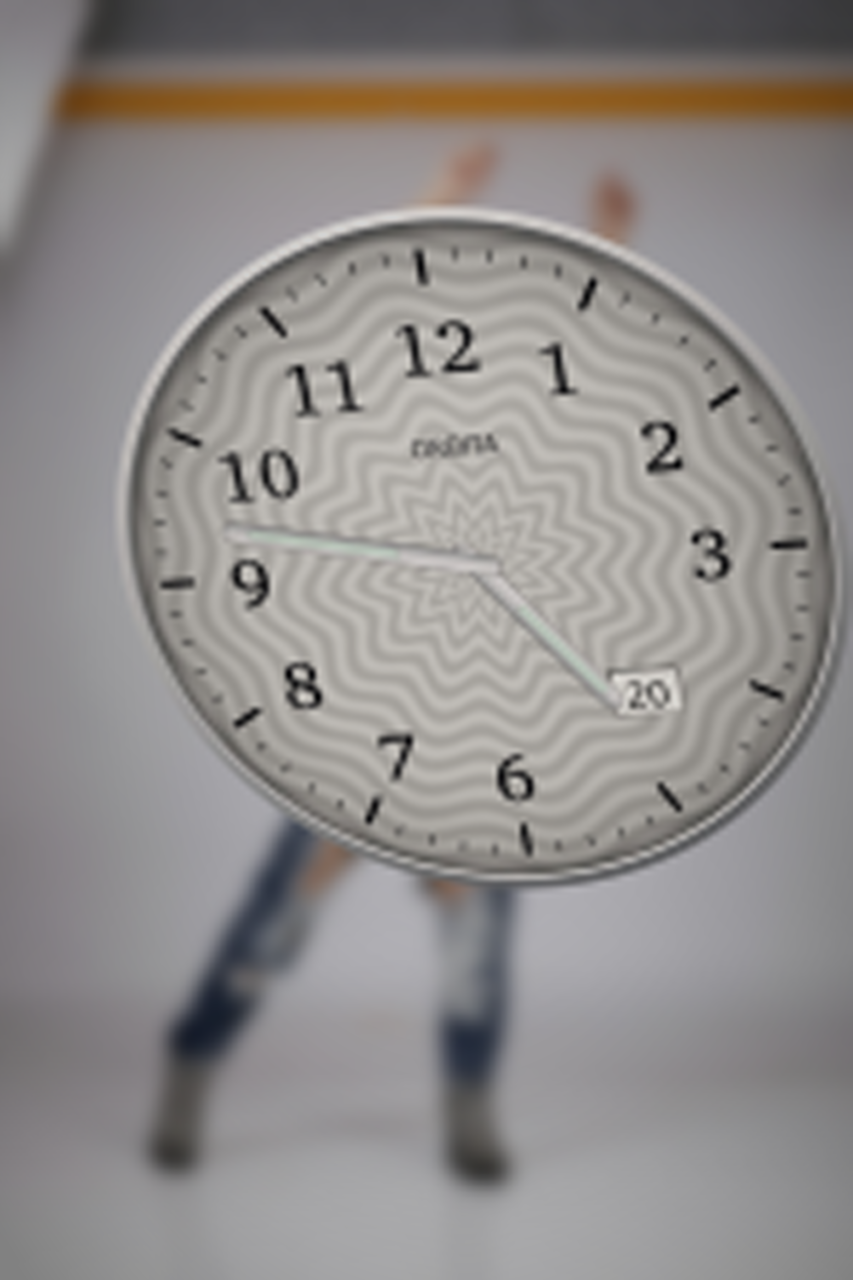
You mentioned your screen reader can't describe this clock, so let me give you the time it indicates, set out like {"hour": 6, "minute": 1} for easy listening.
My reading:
{"hour": 4, "minute": 47}
